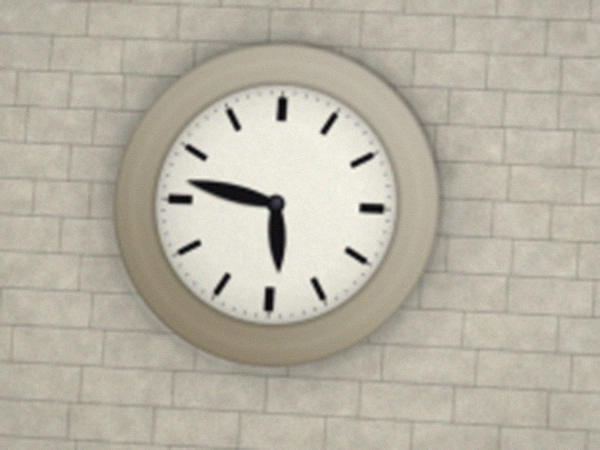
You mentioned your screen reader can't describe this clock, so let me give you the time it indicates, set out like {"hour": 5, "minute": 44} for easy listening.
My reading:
{"hour": 5, "minute": 47}
